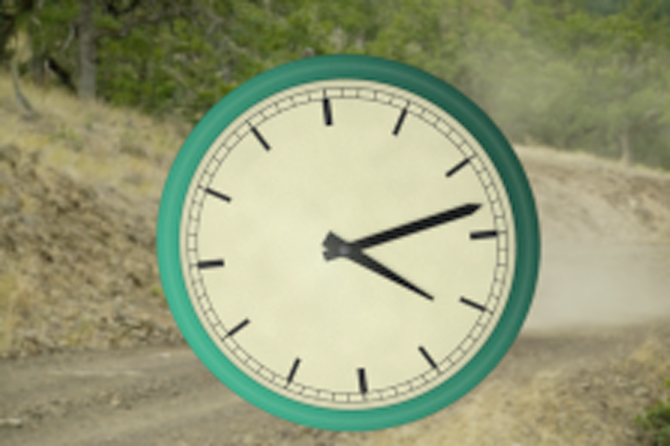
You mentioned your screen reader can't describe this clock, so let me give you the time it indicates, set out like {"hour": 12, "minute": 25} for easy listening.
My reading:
{"hour": 4, "minute": 13}
